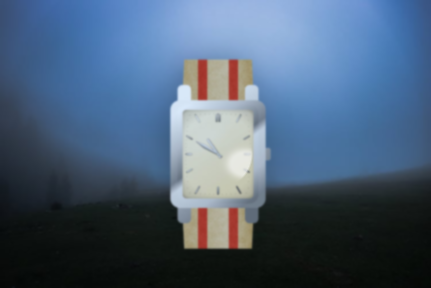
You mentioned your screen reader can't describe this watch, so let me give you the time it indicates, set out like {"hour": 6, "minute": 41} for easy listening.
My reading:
{"hour": 10, "minute": 50}
